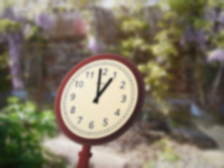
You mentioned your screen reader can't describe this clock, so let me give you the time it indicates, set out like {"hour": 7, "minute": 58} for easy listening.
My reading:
{"hour": 12, "minute": 59}
